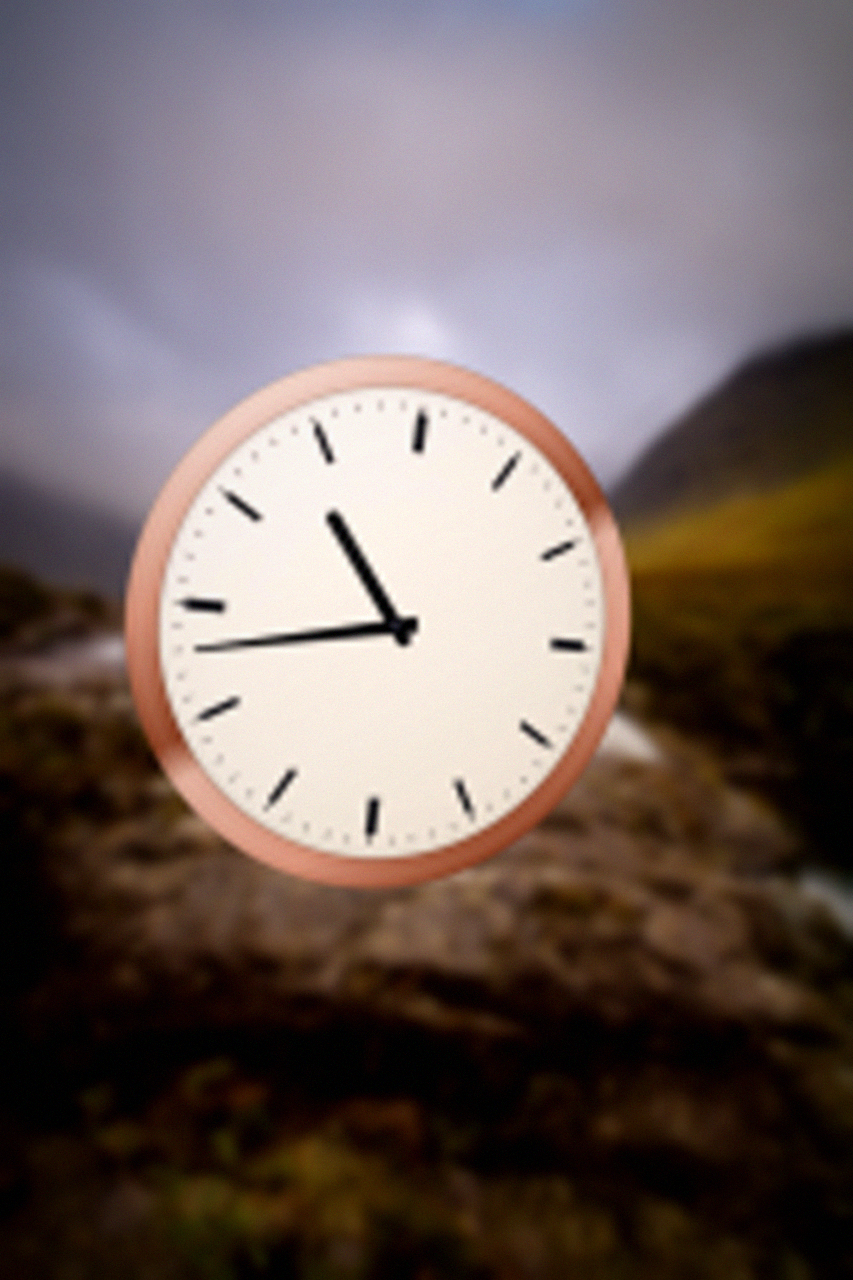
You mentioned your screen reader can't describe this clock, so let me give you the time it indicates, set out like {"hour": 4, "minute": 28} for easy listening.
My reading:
{"hour": 10, "minute": 43}
